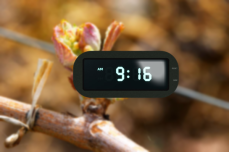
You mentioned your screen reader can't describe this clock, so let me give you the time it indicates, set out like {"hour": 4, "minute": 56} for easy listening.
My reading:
{"hour": 9, "minute": 16}
